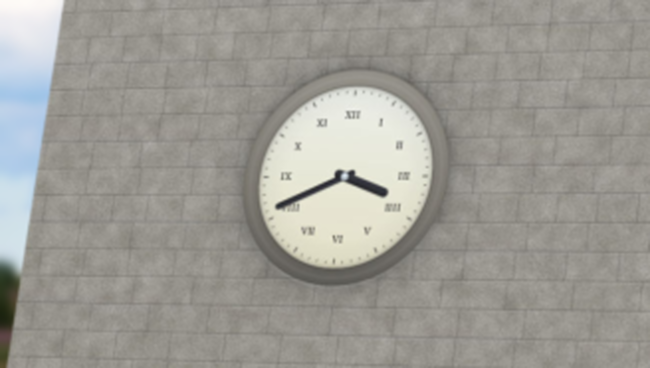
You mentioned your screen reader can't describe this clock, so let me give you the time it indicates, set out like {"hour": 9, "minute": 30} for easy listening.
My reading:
{"hour": 3, "minute": 41}
